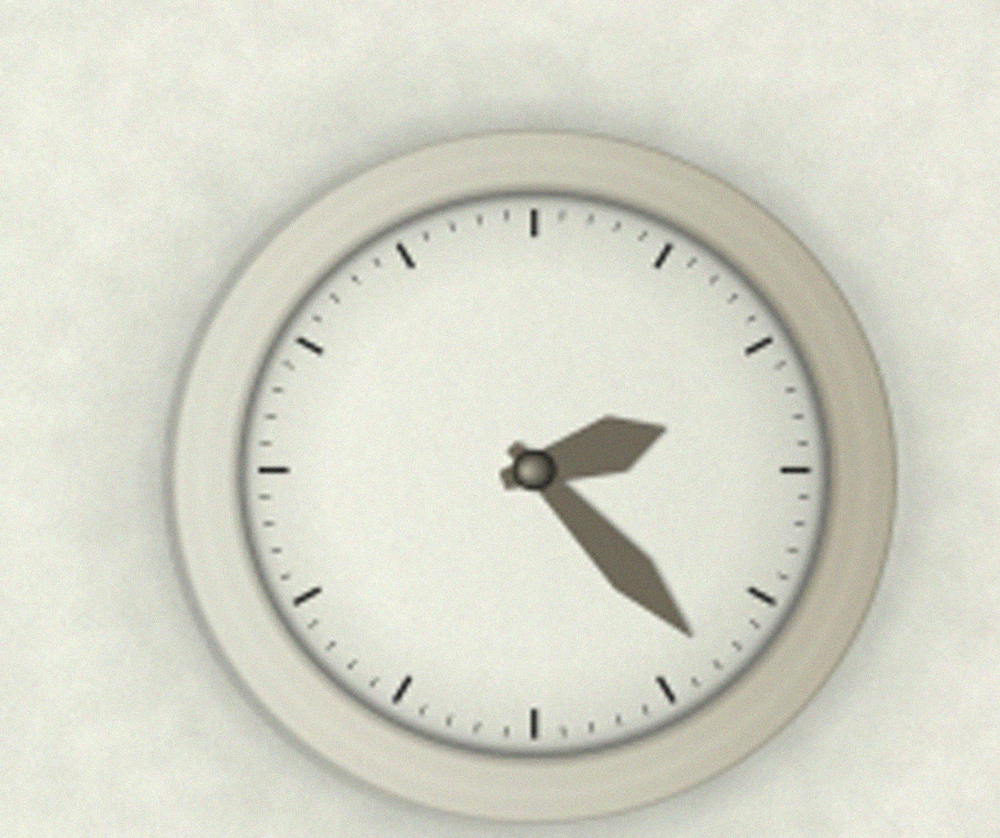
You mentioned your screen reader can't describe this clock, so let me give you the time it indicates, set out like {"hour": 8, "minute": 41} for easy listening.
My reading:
{"hour": 2, "minute": 23}
